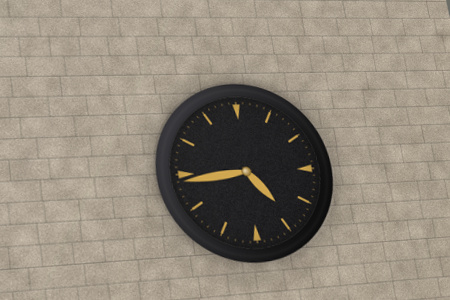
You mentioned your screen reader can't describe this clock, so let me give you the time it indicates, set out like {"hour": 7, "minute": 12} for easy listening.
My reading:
{"hour": 4, "minute": 44}
